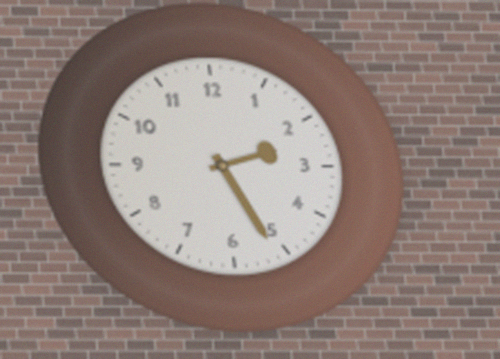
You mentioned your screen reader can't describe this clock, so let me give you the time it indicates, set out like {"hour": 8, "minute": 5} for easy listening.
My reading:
{"hour": 2, "minute": 26}
